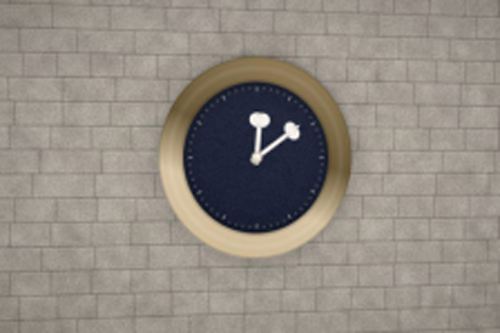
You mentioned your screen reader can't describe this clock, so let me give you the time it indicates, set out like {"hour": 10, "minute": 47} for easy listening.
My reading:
{"hour": 12, "minute": 9}
